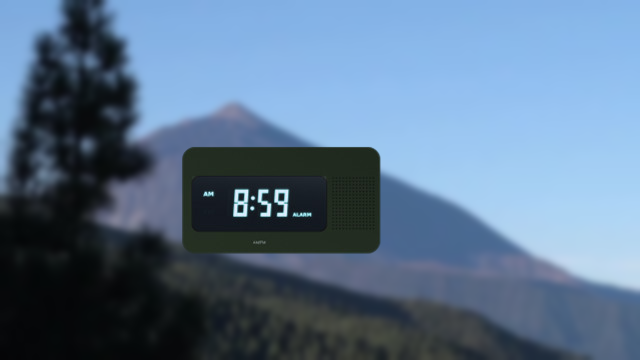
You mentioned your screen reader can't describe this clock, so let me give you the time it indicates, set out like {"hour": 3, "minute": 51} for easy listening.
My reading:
{"hour": 8, "minute": 59}
